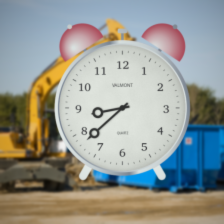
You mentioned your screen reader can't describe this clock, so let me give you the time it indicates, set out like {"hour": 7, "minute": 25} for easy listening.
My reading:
{"hour": 8, "minute": 38}
